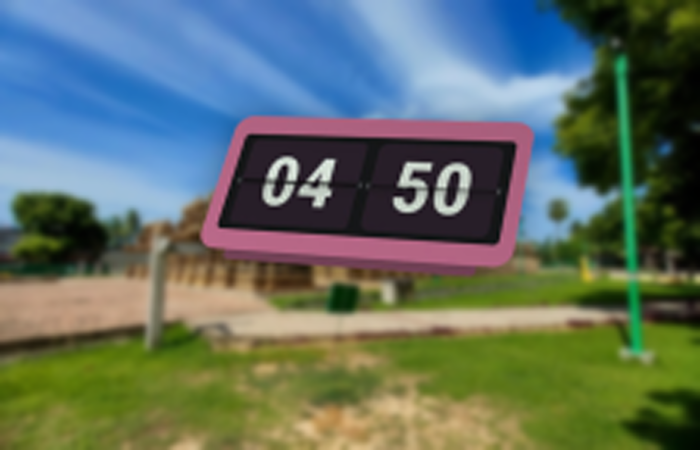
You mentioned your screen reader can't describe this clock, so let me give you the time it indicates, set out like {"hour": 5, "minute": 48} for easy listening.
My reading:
{"hour": 4, "minute": 50}
